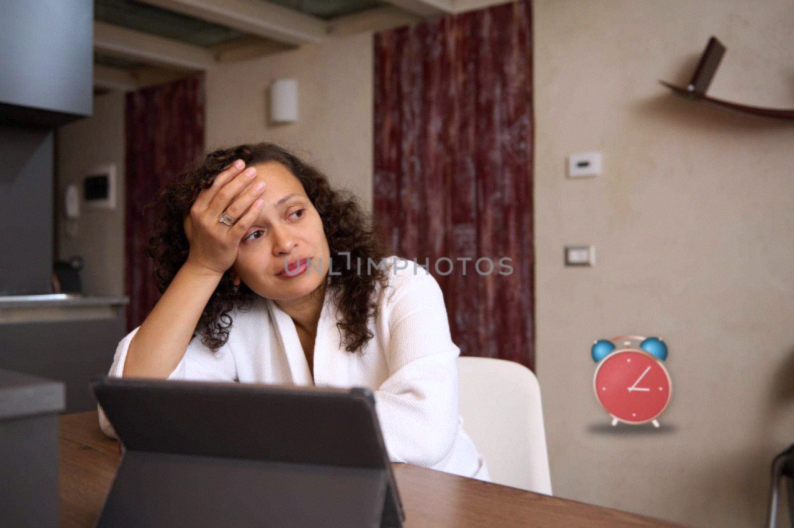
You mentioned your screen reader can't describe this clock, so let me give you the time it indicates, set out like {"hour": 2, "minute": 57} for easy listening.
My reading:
{"hour": 3, "minute": 7}
